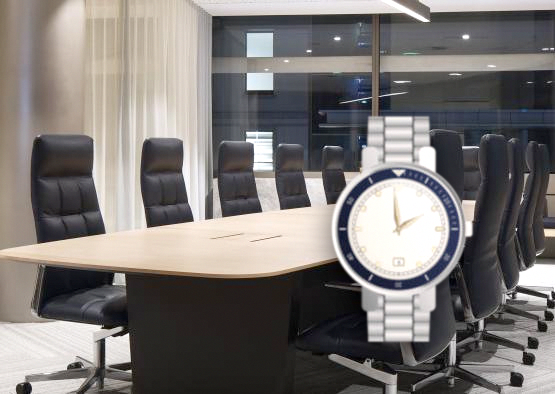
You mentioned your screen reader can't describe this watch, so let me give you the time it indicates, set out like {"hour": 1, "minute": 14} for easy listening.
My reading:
{"hour": 1, "minute": 59}
